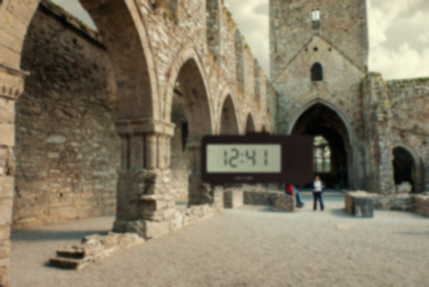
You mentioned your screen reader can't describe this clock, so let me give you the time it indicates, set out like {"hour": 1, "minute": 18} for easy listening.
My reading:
{"hour": 12, "minute": 41}
